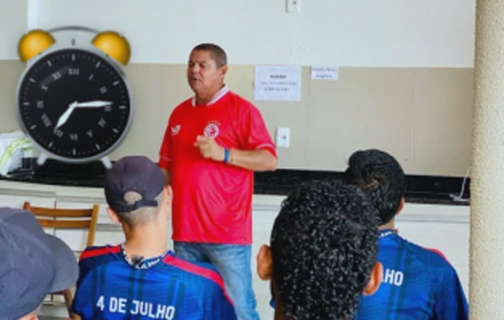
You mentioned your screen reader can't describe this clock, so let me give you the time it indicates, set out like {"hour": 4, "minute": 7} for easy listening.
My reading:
{"hour": 7, "minute": 14}
